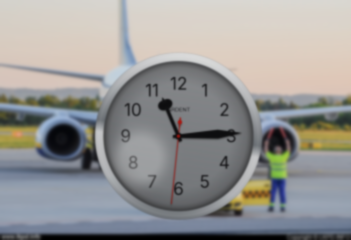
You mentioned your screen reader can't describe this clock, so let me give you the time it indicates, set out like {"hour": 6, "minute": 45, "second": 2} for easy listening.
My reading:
{"hour": 11, "minute": 14, "second": 31}
